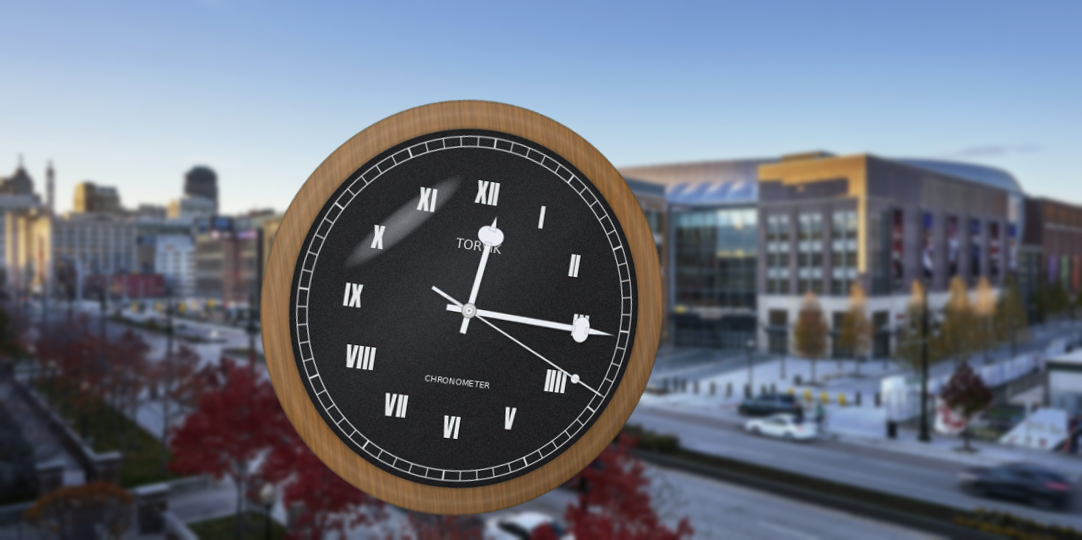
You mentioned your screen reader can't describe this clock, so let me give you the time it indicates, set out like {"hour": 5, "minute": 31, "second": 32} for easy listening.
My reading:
{"hour": 12, "minute": 15, "second": 19}
